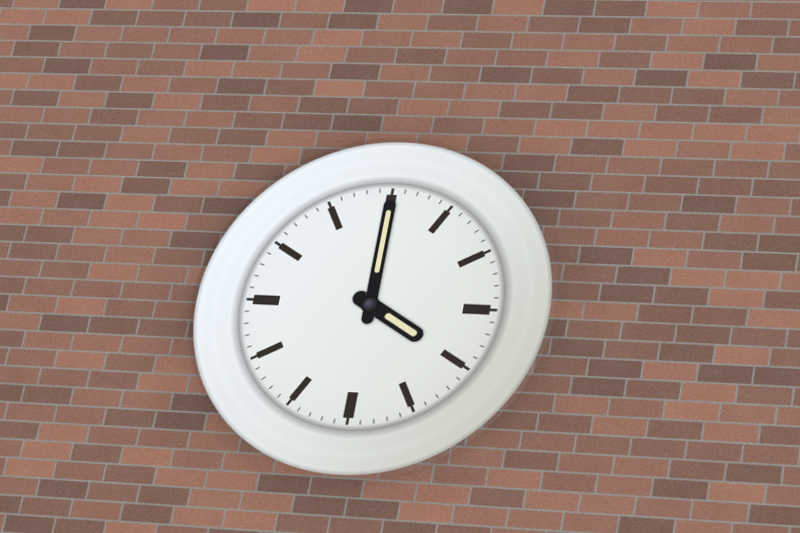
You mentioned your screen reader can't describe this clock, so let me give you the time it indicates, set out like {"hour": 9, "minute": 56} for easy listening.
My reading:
{"hour": 4, "minute": 0}
